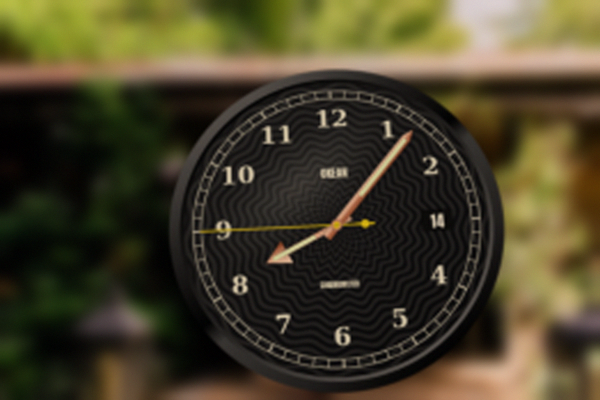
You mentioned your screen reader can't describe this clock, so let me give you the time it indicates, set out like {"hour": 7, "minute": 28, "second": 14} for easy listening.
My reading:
{"hour": 8, "minute": 6, "second": 45}
